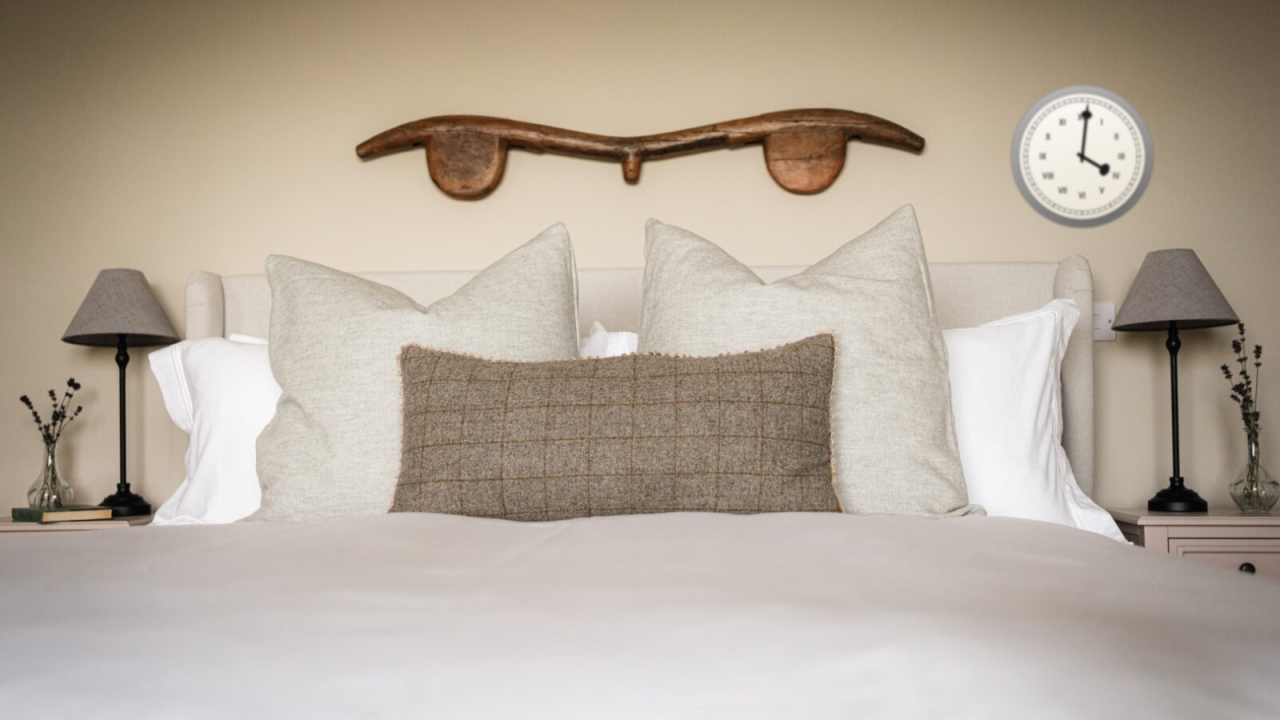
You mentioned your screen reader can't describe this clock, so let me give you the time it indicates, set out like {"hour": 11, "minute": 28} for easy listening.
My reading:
{"hour": 4, "minute": 1}
